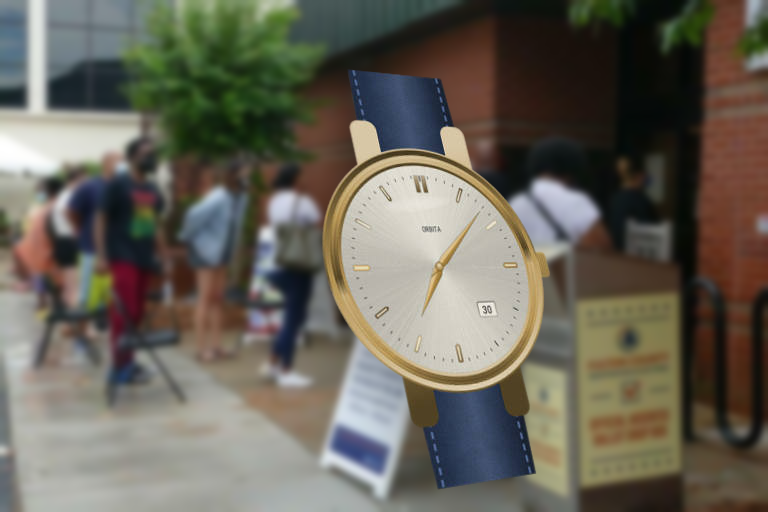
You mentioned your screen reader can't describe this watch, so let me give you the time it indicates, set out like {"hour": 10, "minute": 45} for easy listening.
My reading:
{"hour": 7, "minute": 8}
